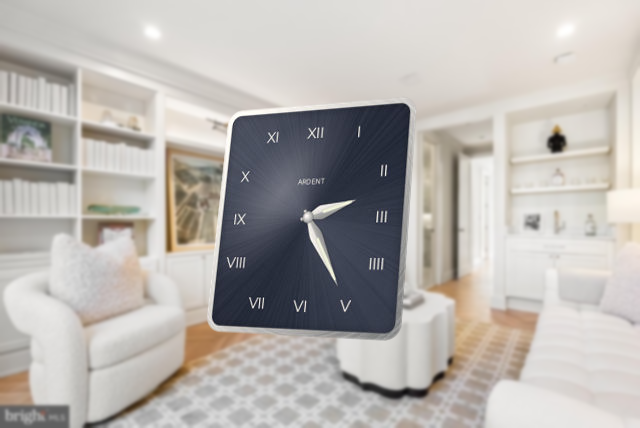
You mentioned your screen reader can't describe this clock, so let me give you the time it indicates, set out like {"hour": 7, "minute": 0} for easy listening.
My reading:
{"hour": 2, "minute": 25}
